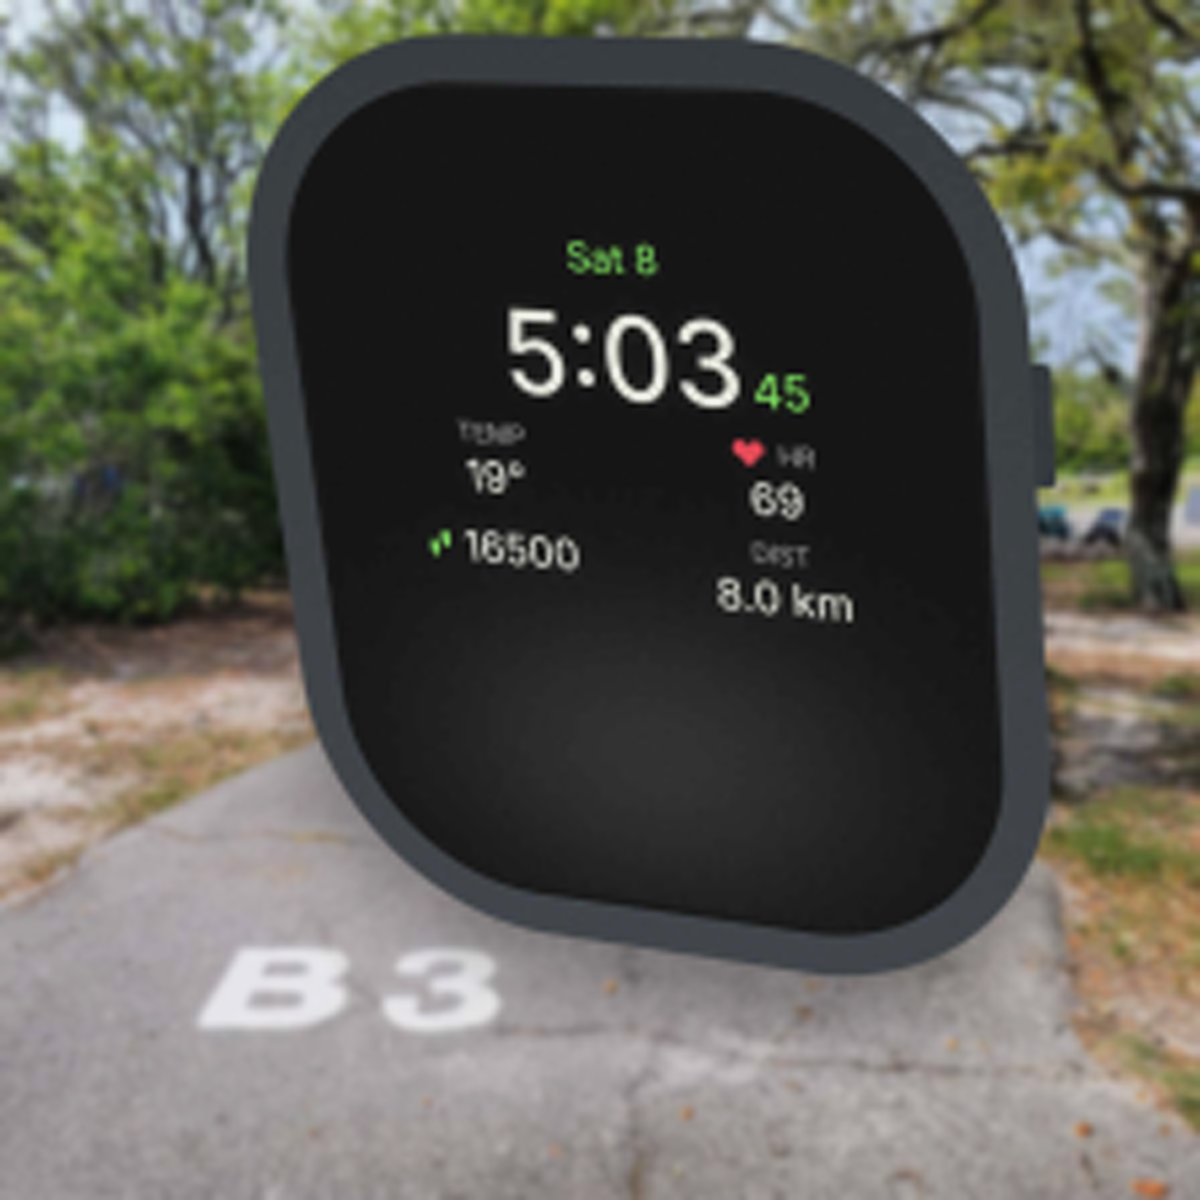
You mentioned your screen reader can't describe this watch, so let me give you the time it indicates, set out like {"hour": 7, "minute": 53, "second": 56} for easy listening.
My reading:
{"hour": 5, "minute": 3, "second": 45}
